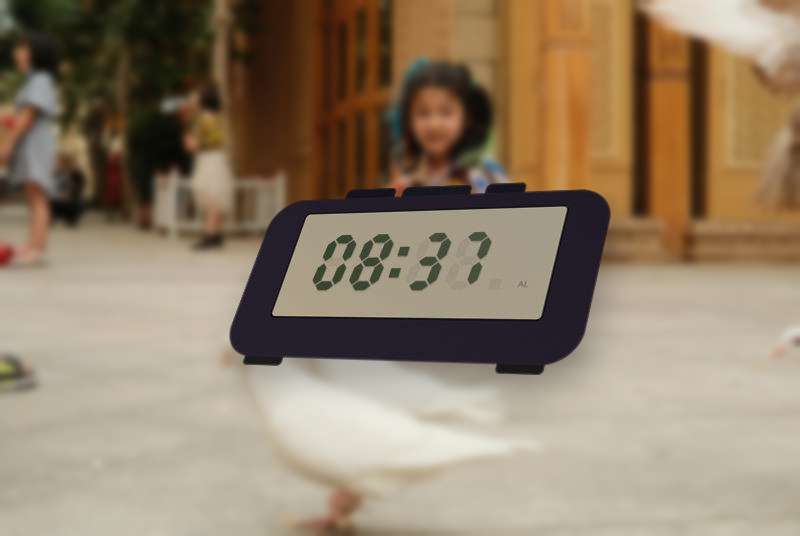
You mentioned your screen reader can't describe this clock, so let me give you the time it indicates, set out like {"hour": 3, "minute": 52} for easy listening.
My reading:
{"hour": 8, "minute": 37}
